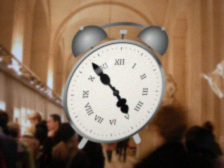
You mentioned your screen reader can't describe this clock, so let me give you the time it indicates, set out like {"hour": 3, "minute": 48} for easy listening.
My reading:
{"hour": 4, "minute": 53}
